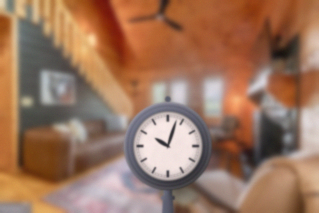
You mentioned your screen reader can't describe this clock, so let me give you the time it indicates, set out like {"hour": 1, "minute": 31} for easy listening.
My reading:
{"hour": 10, "minute": 3}
